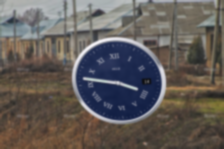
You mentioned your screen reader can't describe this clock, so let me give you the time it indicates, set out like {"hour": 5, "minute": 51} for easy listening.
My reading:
{"hour": 3, "minute": 47}
